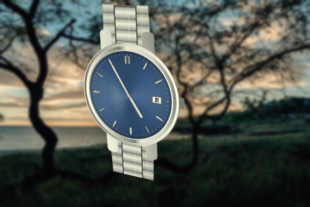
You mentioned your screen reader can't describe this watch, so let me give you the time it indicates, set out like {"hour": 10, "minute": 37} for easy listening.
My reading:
{"hour": 4, "minute": 55}
